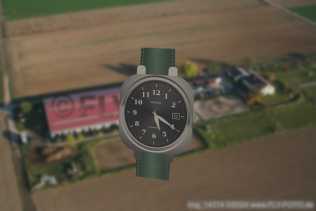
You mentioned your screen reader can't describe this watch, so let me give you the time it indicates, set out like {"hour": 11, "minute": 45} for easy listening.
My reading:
{"hour": 5, "minute": 20}
